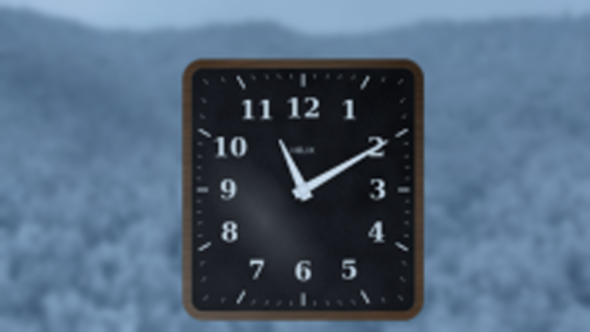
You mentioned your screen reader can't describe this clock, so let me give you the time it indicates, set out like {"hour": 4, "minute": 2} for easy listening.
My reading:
{"hour": 11, "minute": 10}
